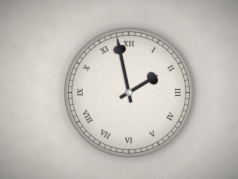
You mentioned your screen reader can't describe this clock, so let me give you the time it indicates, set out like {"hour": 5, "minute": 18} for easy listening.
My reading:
{"hour": 1, "minute": 58}
